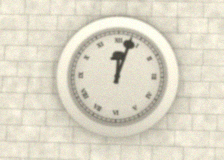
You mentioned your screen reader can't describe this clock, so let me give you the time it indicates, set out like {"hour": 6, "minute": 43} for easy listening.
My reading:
{"hour": 12, "minute": 3}
